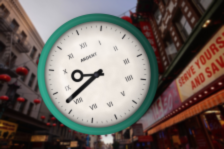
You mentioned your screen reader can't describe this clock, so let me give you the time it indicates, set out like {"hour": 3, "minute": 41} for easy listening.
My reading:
{"hour": 9, "minute": 42}
